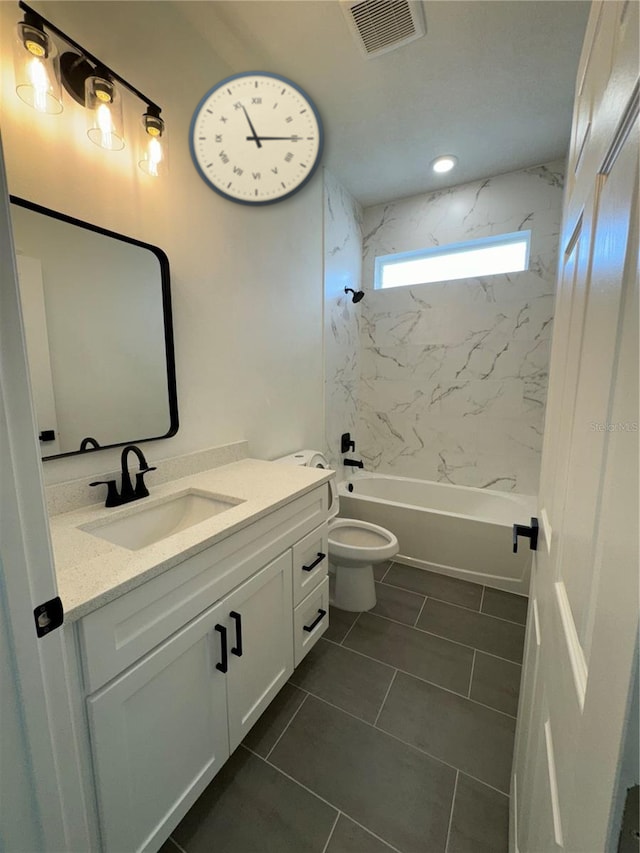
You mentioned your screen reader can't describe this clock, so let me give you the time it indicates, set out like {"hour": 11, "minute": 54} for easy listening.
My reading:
{"hour": 11, "minute": 15}
